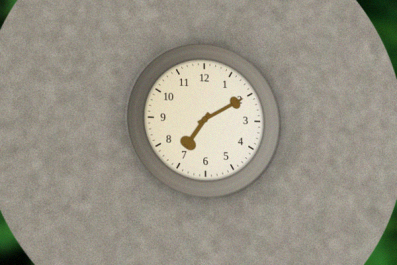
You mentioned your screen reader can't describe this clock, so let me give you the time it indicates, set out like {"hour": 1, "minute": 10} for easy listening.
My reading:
{"hour": 7, "minute": 10}
